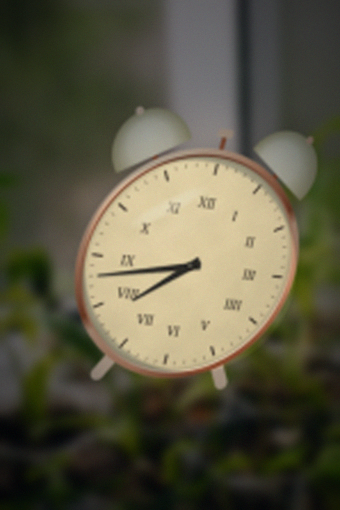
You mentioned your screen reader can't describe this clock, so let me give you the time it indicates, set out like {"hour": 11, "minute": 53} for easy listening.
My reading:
{"hour": 7, "minute": 43}
